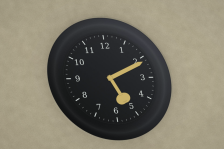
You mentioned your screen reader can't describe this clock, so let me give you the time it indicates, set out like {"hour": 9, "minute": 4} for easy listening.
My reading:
{"hour": 5, "minute": 11}
